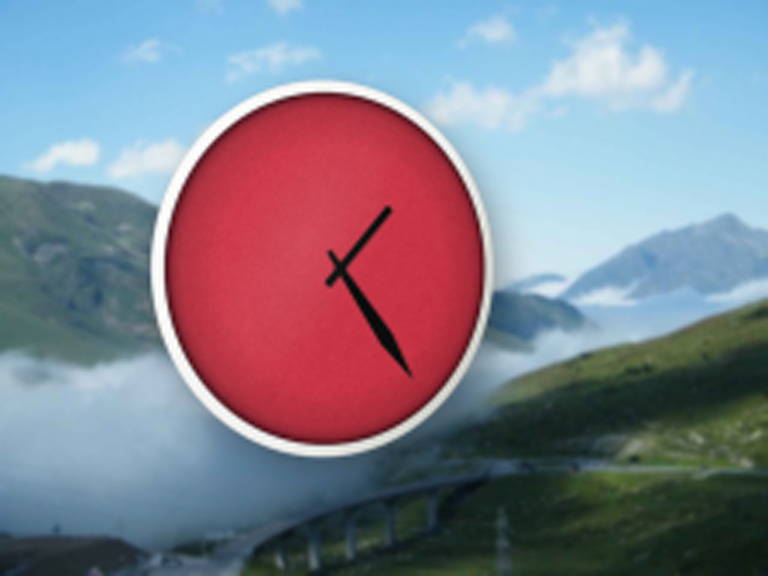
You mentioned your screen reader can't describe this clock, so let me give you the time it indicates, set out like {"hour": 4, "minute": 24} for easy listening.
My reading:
{"hour": 1, "minute": 24}
